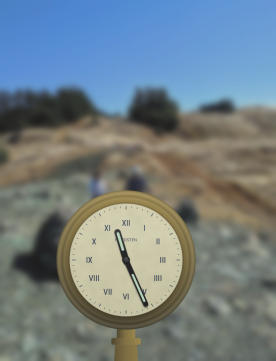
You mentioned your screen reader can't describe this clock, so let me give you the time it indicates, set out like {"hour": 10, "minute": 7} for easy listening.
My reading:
{"hour": 11, "minute": 26}
